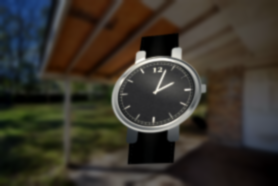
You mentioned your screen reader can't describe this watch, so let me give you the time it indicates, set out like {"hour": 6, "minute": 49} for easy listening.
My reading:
{"hour": 2, "minute": 3}
